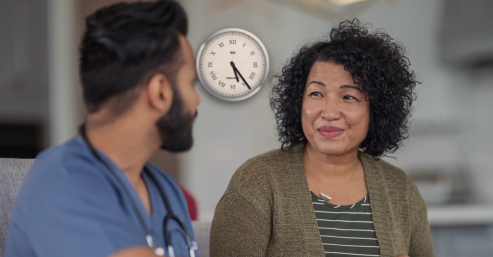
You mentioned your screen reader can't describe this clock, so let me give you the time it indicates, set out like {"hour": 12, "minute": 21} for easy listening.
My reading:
{"hour": 5, "minute": 24}
